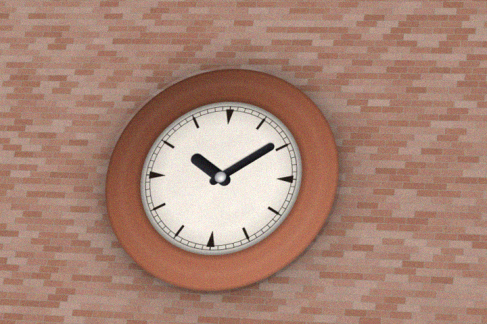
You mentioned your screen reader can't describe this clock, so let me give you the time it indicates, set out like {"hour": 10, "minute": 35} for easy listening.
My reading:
{"hour": 10, "minute": 9}
